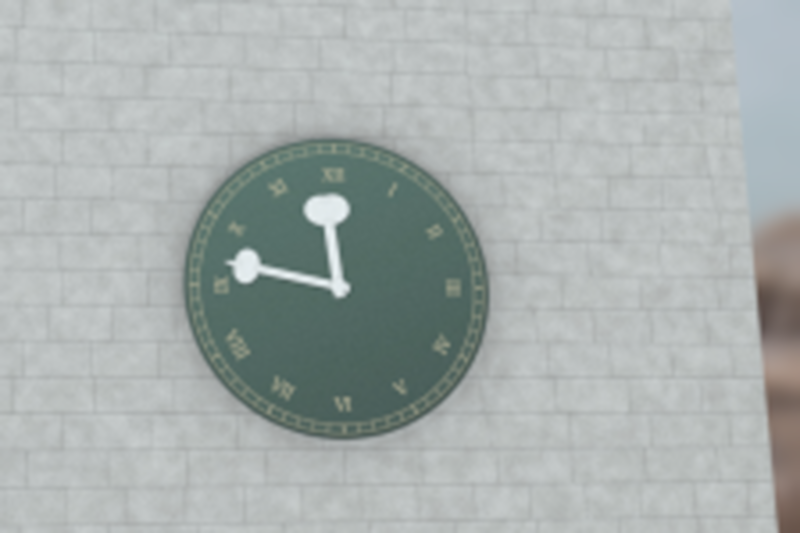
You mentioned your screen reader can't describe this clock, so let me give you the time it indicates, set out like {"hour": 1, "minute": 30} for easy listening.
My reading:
{"hour": 11, "minute": 47}
